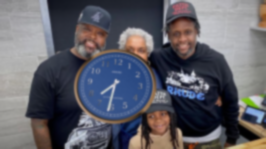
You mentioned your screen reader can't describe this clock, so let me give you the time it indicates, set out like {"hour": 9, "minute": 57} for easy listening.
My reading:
{"hour": 7, "minute": 31}
